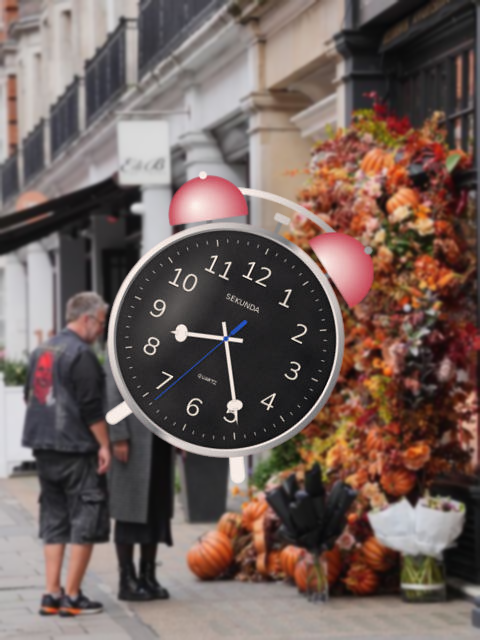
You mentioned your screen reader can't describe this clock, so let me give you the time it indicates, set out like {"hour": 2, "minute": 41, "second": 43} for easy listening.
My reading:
{"hour": 8, "minute": 24, "second": 34}
